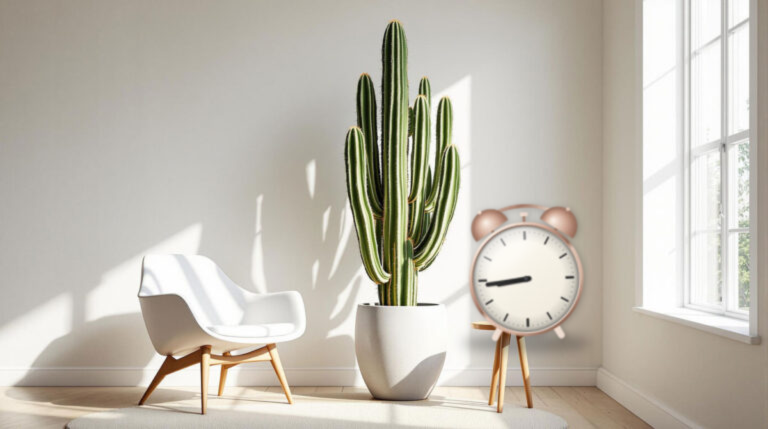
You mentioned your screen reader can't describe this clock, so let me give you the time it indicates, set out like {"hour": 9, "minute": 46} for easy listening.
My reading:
{"hour": 8, "minute": 44}
